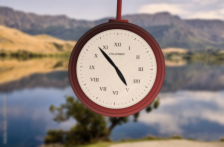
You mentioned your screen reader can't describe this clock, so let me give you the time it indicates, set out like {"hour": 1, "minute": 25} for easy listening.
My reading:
{"hour": 4, "minute": 53}
